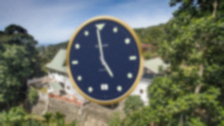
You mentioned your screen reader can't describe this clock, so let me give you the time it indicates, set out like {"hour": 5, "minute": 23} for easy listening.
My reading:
{"hour": 4, "minute": 59}
